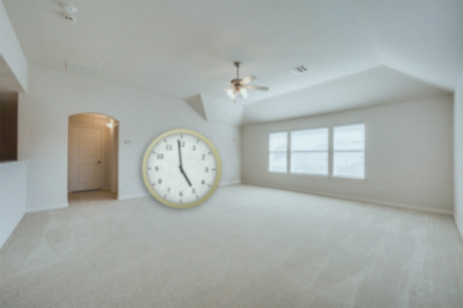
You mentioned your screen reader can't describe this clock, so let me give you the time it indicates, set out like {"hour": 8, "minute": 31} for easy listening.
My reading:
{"hour": 4, "minute": 59}
